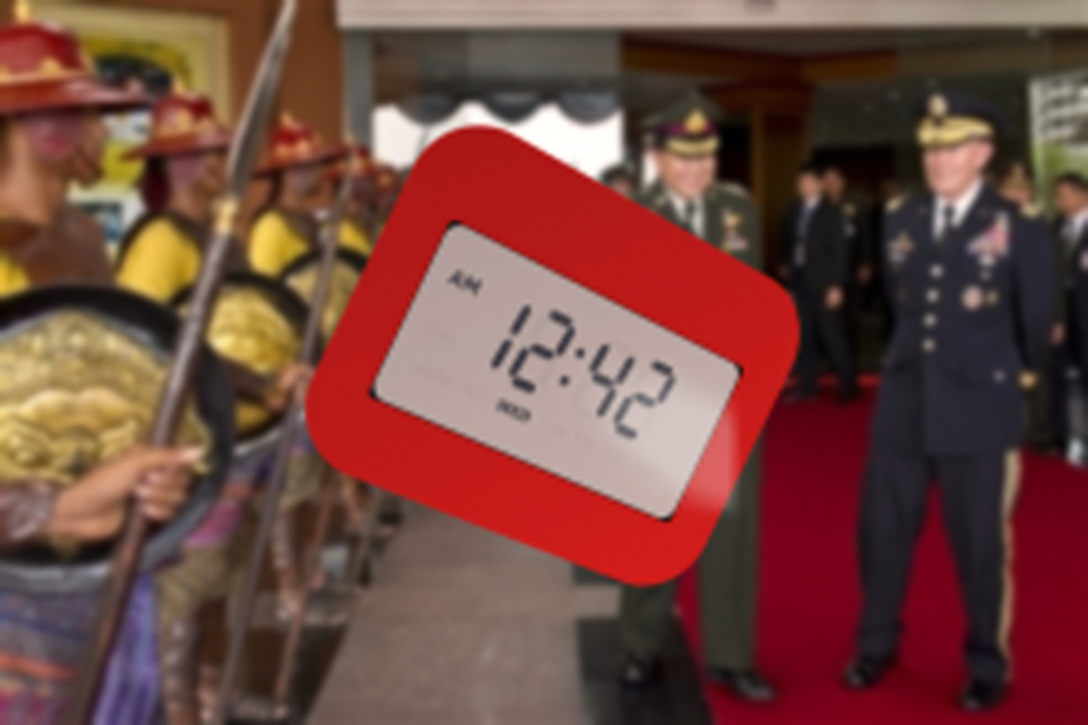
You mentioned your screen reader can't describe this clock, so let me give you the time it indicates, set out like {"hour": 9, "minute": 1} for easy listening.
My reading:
{"hour": 12, "minute": 42}
